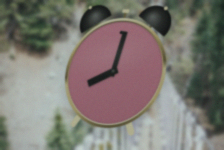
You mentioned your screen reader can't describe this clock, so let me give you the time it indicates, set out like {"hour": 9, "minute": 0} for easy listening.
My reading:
{"hour": 8, "minute": 1}
